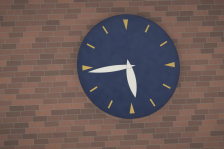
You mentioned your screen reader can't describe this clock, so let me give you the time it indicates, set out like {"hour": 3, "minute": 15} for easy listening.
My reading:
{"hour": 5, "minute": 44}
